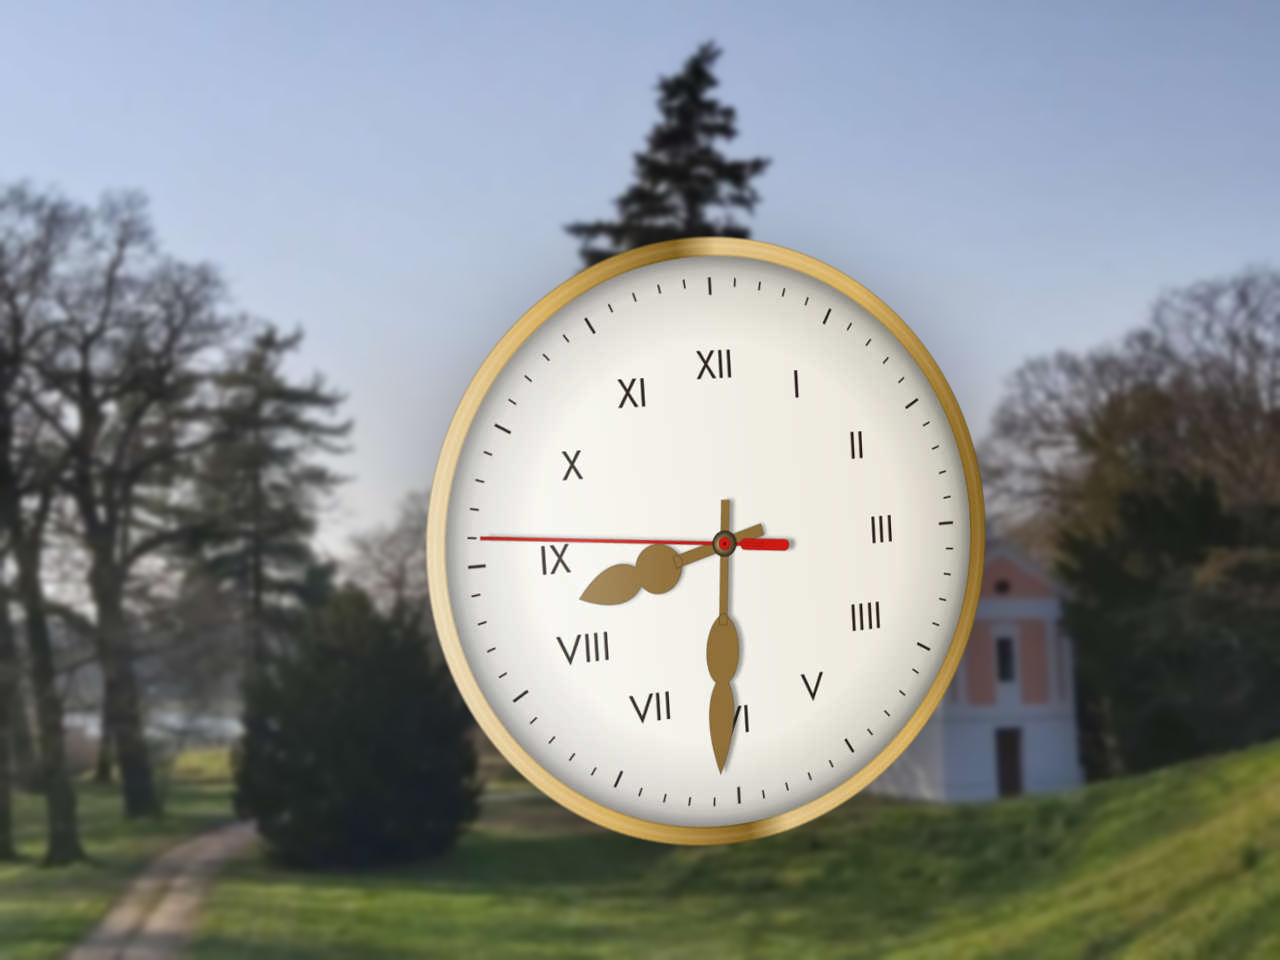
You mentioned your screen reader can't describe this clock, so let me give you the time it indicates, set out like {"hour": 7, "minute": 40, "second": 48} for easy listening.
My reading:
{"hour": 8, "minute": 30, "second": 46}
